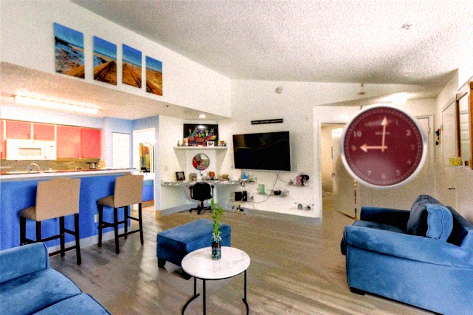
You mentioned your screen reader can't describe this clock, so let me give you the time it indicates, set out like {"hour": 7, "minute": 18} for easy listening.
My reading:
{"hour": 9, "minute": 1}
